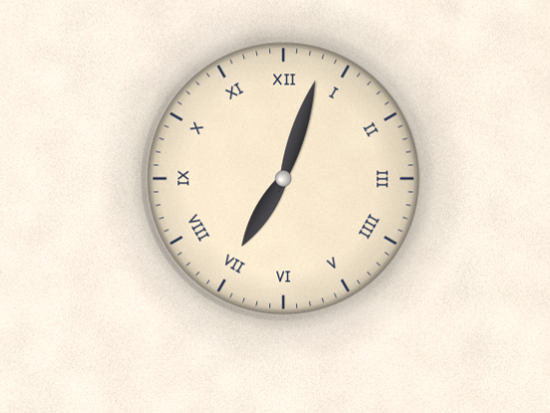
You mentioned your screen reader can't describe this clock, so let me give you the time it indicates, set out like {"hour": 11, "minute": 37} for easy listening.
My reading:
{"hour": 7, "minute": 3}
